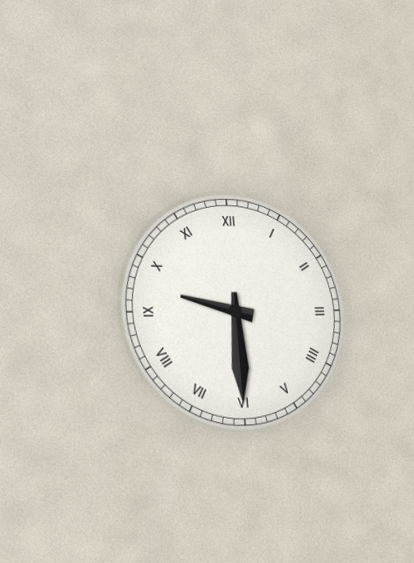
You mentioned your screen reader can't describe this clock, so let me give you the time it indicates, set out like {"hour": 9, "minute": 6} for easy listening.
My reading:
{"hour": 9, "minute": 30}
